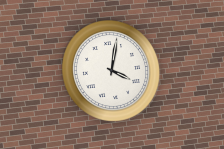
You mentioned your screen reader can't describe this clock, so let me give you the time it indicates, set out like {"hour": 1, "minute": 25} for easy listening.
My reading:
{"hour": 4, "minute": 3}
